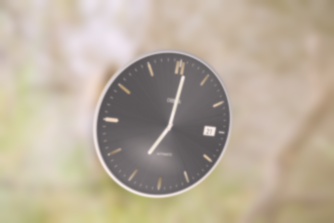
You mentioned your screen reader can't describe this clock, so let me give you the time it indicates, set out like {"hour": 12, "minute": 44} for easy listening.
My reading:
{"hour": 7, "minute": 1}
